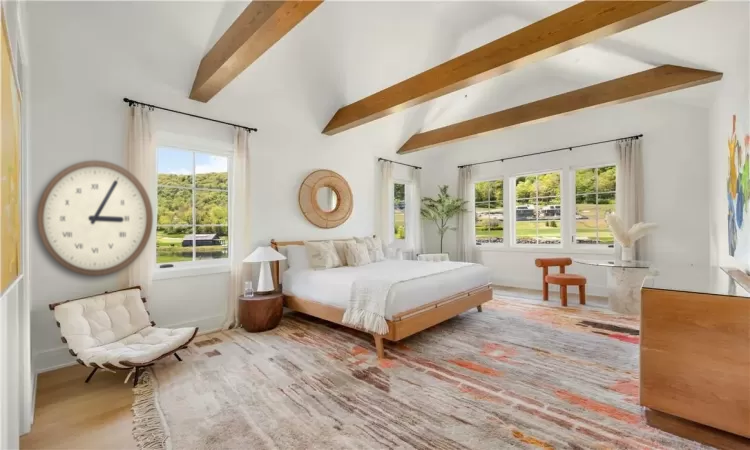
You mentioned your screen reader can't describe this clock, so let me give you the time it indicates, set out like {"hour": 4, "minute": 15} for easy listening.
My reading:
{"hour": 3, "minute": 5}
